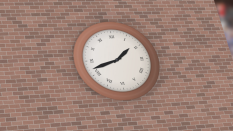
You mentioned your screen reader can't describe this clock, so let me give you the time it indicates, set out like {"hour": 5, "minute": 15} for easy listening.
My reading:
{"hour": 1, "minute": 42}
